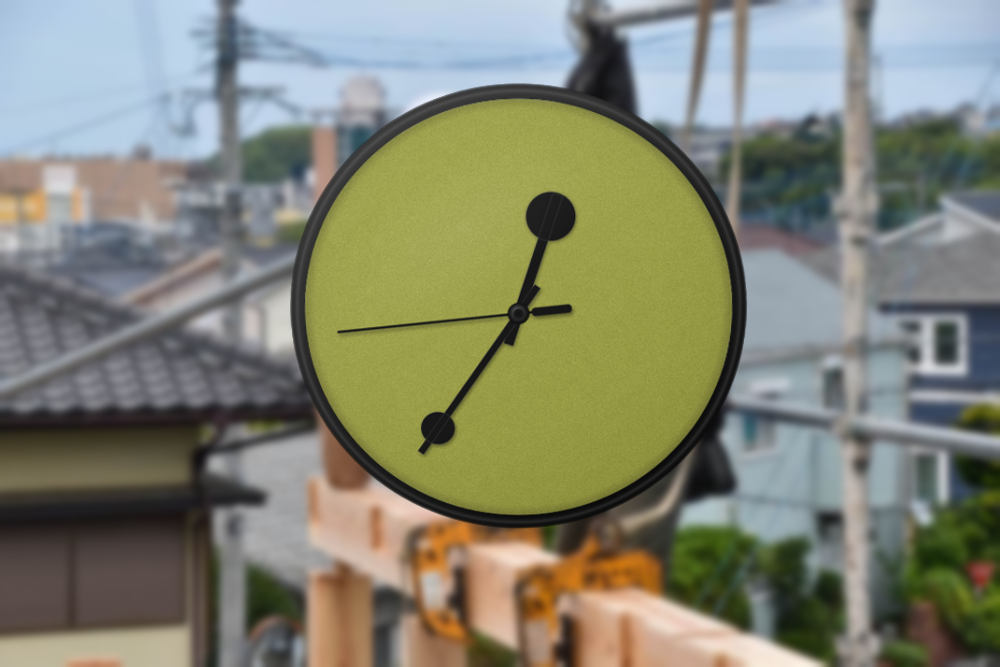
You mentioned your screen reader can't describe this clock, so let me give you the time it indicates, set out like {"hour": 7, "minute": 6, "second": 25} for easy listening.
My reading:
{"hour": 12, "minute": 35, "second": 44}
